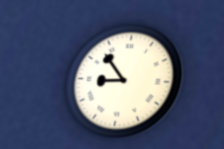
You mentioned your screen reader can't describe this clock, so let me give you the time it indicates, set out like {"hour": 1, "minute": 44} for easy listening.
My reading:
{"hour": 8, "minute": 53}
